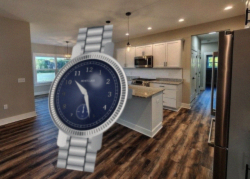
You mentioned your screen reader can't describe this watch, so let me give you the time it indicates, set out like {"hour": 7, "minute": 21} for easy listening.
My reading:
{"hour": 10, "minute": 27}
